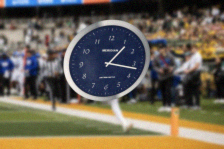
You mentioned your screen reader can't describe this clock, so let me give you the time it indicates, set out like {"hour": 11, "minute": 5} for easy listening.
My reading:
{"hour": 1, "minute": 17}
